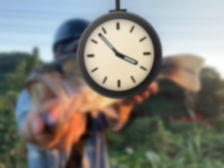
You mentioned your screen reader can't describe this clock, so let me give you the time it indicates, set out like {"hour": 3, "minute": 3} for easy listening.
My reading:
{"hour": 3, "minute": 53}
